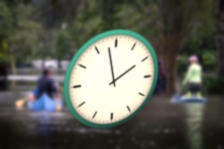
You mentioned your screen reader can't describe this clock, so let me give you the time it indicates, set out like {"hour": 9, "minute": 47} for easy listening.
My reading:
{"hour": 1, "minute": 58}
